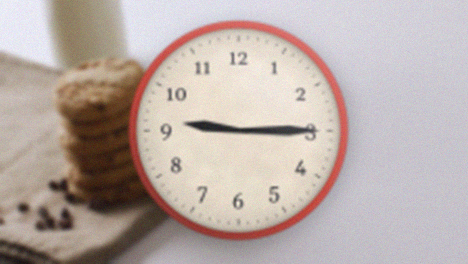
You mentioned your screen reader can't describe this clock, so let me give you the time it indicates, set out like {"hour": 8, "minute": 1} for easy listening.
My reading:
{"hour": 9, "minute": 15}
